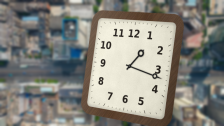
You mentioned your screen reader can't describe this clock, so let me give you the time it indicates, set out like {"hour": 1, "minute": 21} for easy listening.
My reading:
{"hour": 1, "minute": 17}
